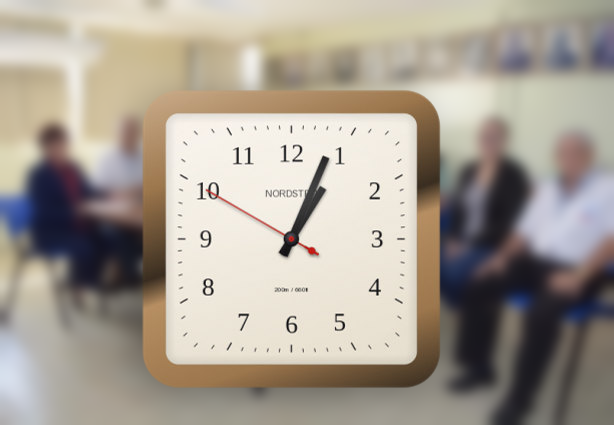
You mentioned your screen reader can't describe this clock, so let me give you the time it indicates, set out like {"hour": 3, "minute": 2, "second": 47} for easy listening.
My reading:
{"hour": 1, "minute": 3, "second": 50}
